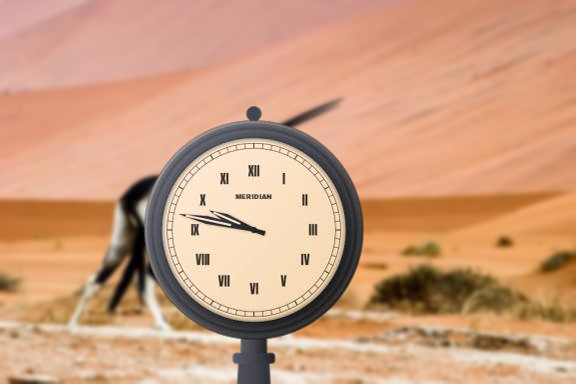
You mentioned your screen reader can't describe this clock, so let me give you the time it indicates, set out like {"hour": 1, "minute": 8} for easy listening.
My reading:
{"hour": 9, "minute": 47}
